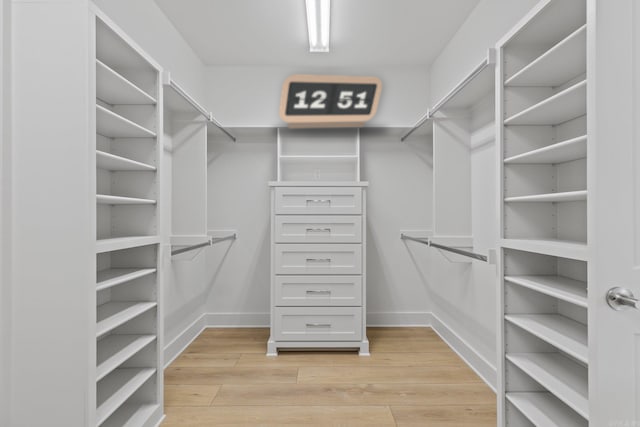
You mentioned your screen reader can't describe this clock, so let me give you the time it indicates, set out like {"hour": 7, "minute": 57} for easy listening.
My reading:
{"hour": 12, "minute": 51}
